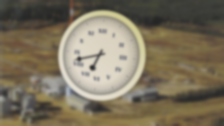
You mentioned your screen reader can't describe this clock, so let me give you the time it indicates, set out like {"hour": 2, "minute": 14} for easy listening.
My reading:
{"hour": 6, "minute": 42}
